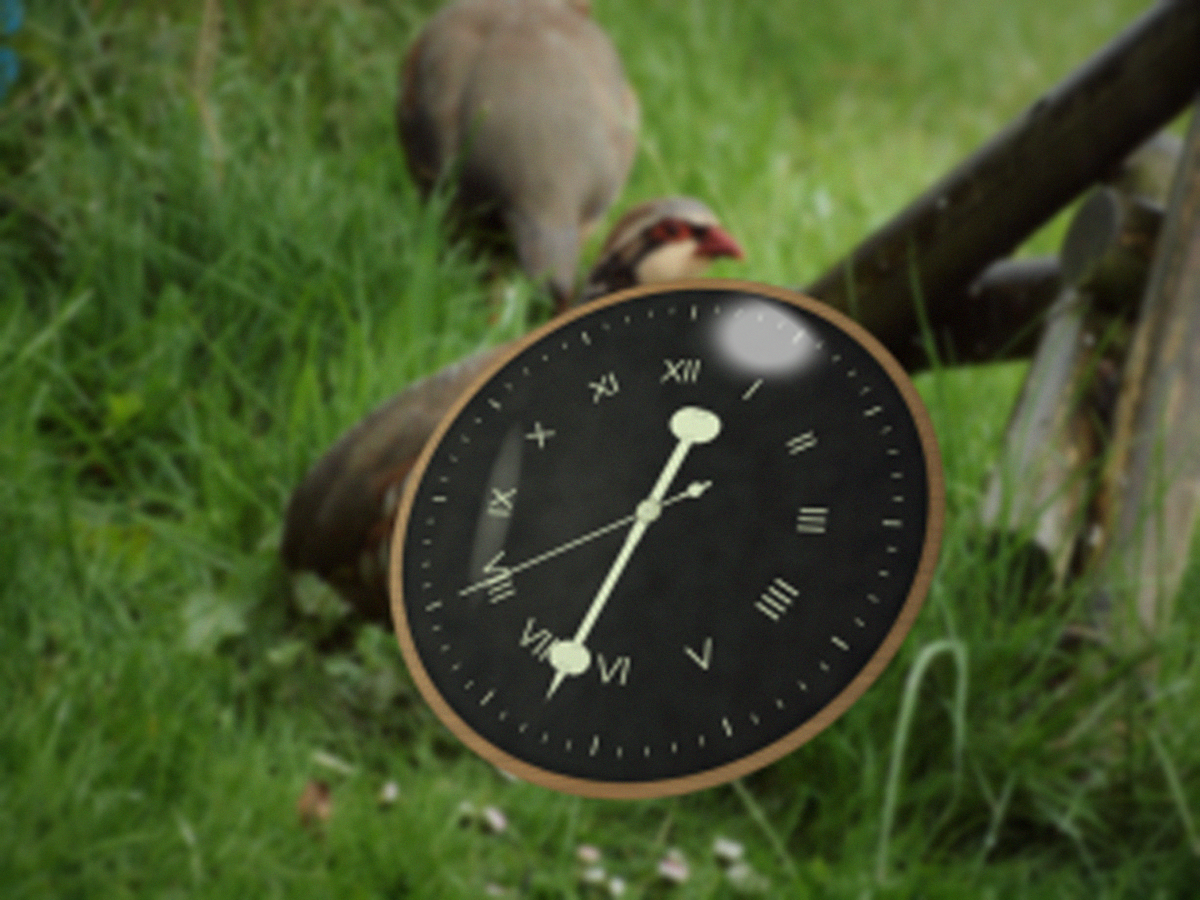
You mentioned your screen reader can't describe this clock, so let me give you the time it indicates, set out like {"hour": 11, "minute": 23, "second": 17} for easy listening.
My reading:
{"hour": 12, "minute": 32, "second": 40}
